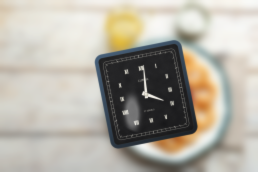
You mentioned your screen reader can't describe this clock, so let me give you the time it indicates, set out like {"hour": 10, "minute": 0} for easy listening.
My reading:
{"hour": 4, "minute": 1}
